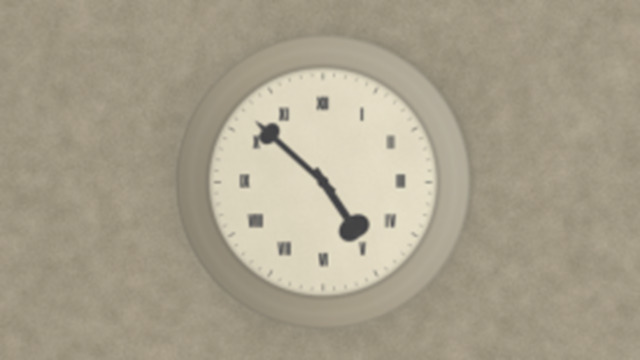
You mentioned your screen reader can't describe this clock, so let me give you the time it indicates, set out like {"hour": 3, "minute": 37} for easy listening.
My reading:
{"hour": 4, "minute": 52}
